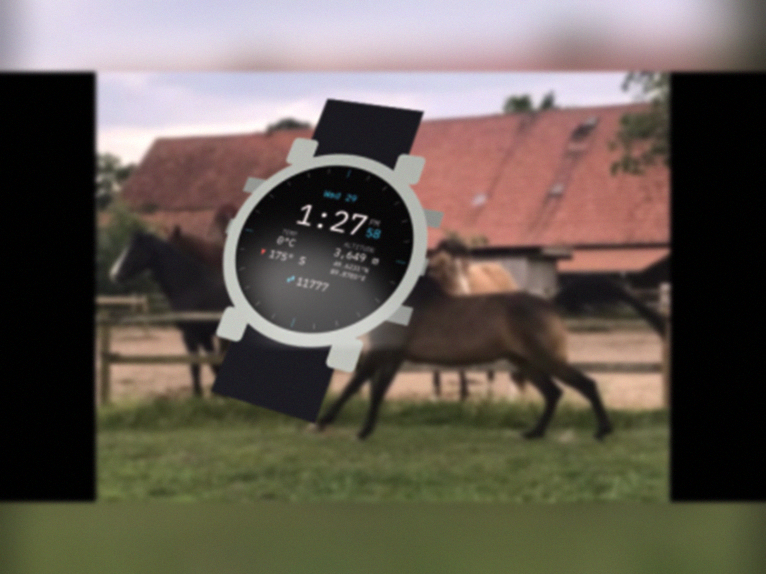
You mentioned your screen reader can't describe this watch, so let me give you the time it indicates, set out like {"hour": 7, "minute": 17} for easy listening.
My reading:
{"hour": 1, "minute": 27}
